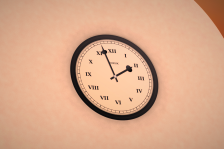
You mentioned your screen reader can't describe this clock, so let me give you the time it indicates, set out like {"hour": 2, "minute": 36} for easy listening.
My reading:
{"hour": 1, "minute": 57}
